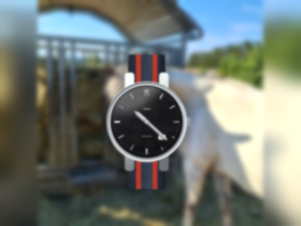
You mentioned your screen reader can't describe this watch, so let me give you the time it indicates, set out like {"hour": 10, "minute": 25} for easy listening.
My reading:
{"hour": 10, "minute": 22}
